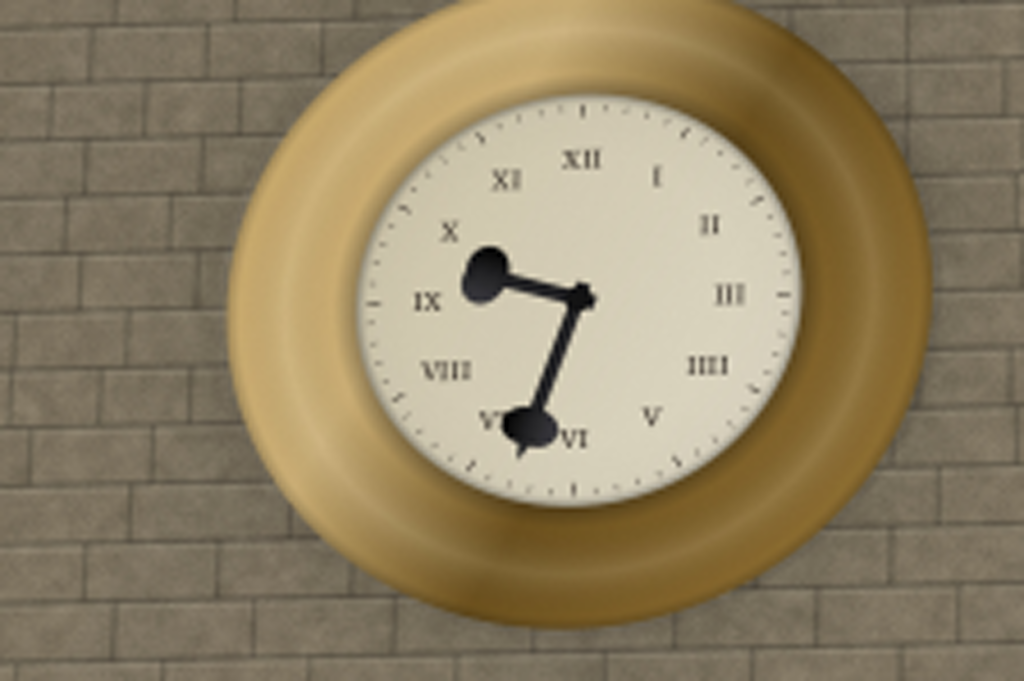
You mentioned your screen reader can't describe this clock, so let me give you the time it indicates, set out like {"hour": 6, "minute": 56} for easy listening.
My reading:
{"hour": 9, "minute": 33}
